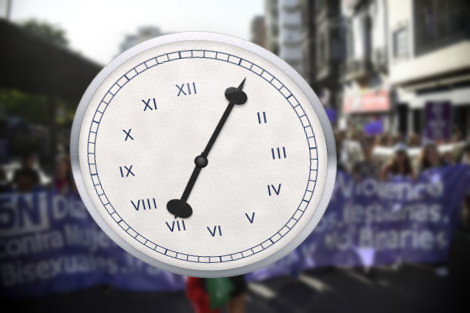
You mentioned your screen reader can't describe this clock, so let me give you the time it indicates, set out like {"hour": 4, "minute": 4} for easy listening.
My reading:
{"hour": 7, "minute": 6}
